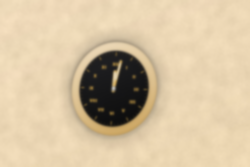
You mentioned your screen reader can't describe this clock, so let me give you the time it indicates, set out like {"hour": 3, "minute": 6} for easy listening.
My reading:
{"hour": 12, "minute": 2}
